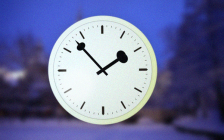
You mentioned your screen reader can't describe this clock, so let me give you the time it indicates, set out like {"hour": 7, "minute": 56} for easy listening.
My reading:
{"hour": 1, "minute": 53}
